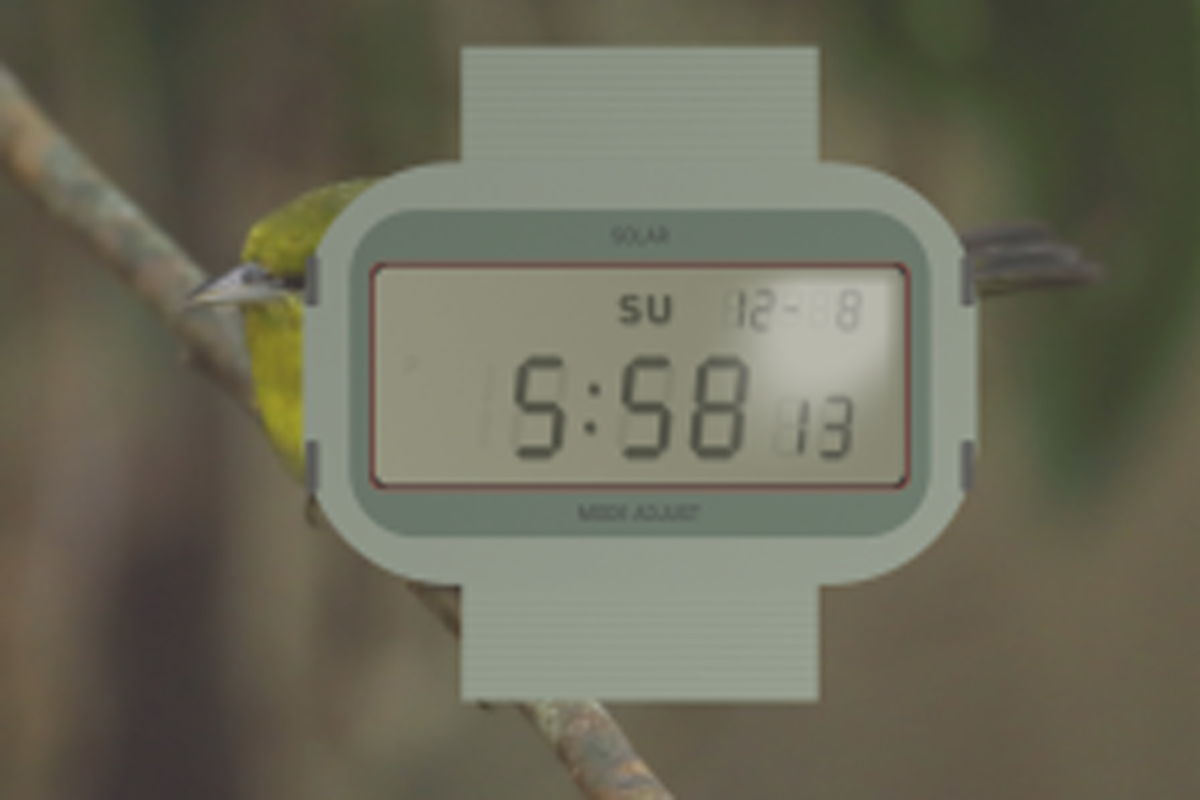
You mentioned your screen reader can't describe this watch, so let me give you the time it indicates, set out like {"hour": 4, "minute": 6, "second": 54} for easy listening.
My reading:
{"hour": 5, "minute": 58, "second": 13}
